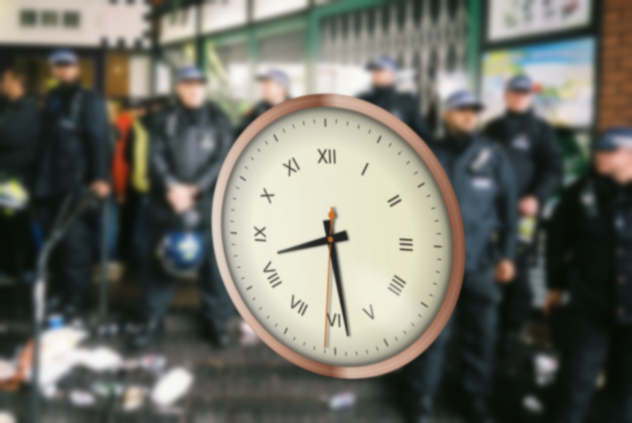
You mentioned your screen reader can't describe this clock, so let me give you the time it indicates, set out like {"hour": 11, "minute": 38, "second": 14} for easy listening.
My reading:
{"hour": 8, "minute": 28, "second": 31}
